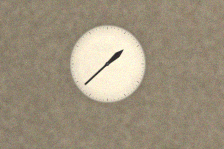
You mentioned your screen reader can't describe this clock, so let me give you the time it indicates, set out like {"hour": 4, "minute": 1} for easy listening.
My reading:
{"hour": 1, "minute": 38}
